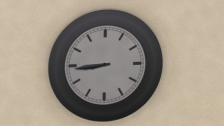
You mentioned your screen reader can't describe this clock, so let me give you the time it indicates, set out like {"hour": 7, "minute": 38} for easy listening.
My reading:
{"hour": 8, "minute": 44}
